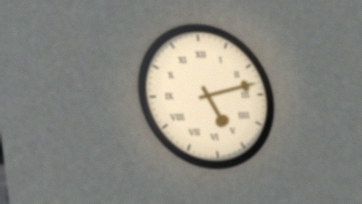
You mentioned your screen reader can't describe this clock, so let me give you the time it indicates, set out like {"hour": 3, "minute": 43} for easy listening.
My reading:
{"hour": 5, "minute": 13}
